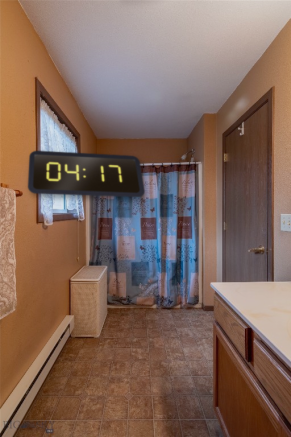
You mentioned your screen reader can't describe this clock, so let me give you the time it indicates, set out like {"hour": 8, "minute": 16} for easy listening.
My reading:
{"hour": 4, "minute": 17}
